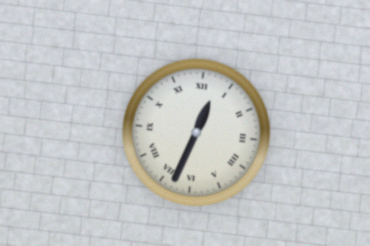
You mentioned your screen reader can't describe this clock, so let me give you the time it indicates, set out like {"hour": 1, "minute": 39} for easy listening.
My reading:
{"hour": 12, "minute": 33}
